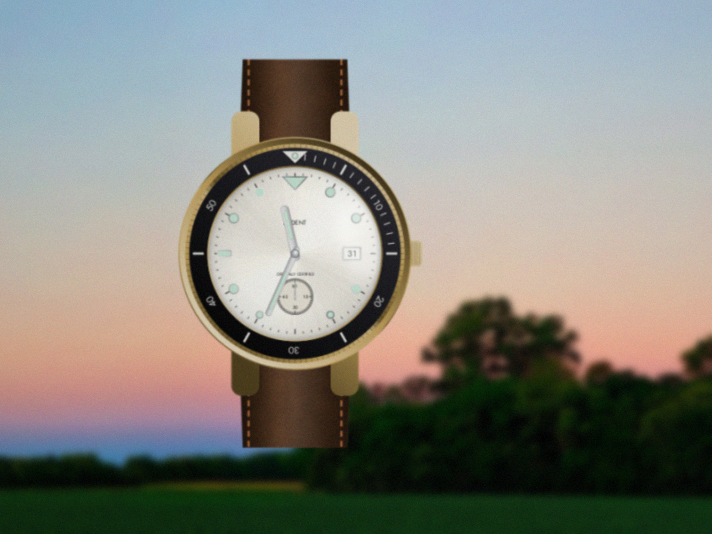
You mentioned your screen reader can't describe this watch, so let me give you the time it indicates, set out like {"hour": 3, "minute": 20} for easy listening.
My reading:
{"hour": 11, "minute": 34}
